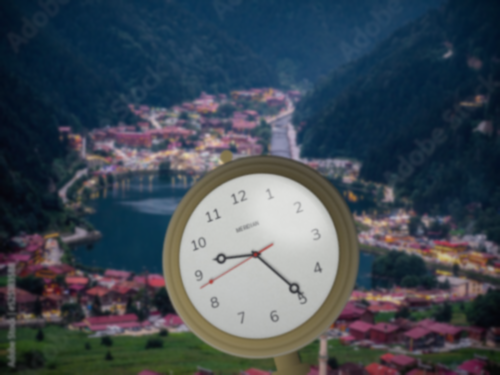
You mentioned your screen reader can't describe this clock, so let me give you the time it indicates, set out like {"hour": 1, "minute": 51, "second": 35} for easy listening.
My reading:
{"hour": 9, "minute": 24, "second": 43}
